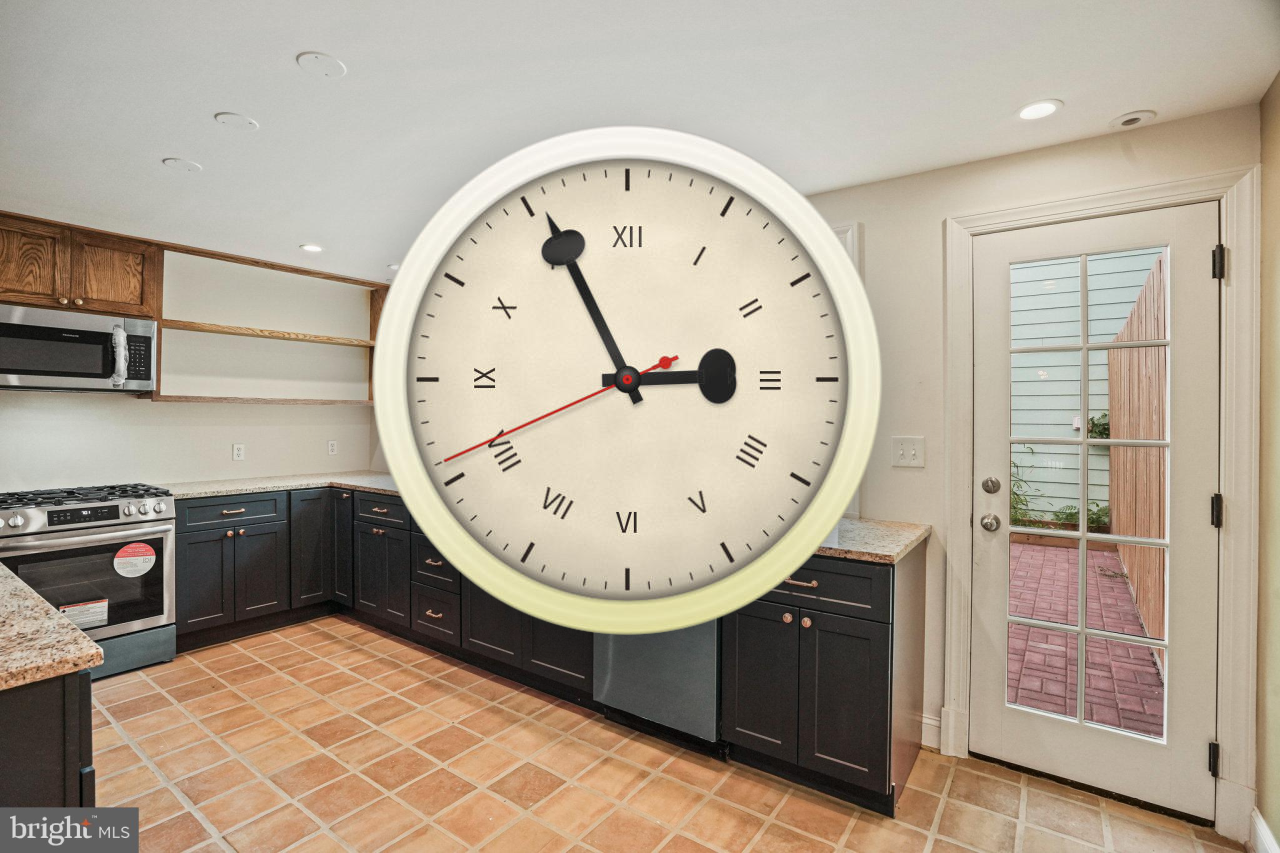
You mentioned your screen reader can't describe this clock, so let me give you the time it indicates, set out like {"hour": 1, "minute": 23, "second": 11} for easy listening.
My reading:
{"hour": 2, "minute": 55, "second": 41}
